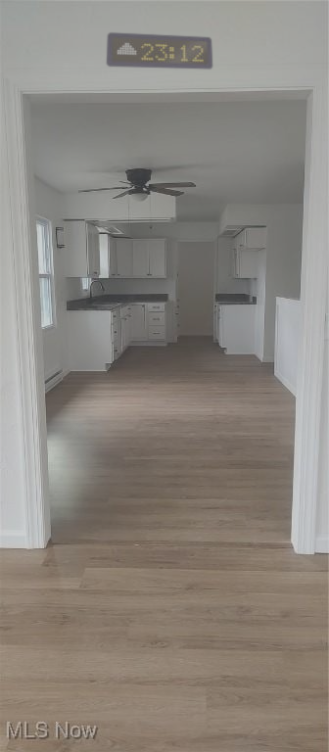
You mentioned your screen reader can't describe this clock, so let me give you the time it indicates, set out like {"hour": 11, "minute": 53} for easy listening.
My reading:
{"hour": 23, "minute": 12}
